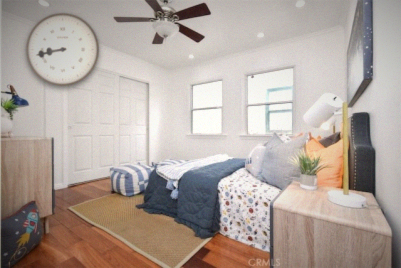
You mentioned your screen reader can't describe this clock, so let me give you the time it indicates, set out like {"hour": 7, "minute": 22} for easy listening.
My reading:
{"hour": 8, "minute": 43}
